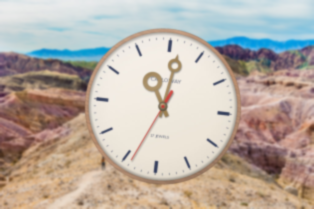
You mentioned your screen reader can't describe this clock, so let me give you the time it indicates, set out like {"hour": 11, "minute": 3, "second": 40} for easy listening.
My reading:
{"hour": 11, "minute": 1, "second": 34}
